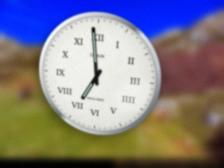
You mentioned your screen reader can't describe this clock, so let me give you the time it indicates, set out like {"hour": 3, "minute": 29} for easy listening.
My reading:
{"hour": 6, "minute": 59}
